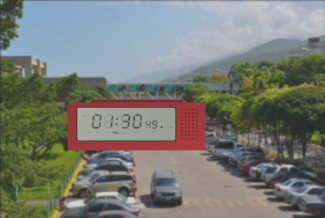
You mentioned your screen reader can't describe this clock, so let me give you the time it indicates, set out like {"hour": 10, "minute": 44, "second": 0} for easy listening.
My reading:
{"hour": 1, "minute": 30, "second": 49}
